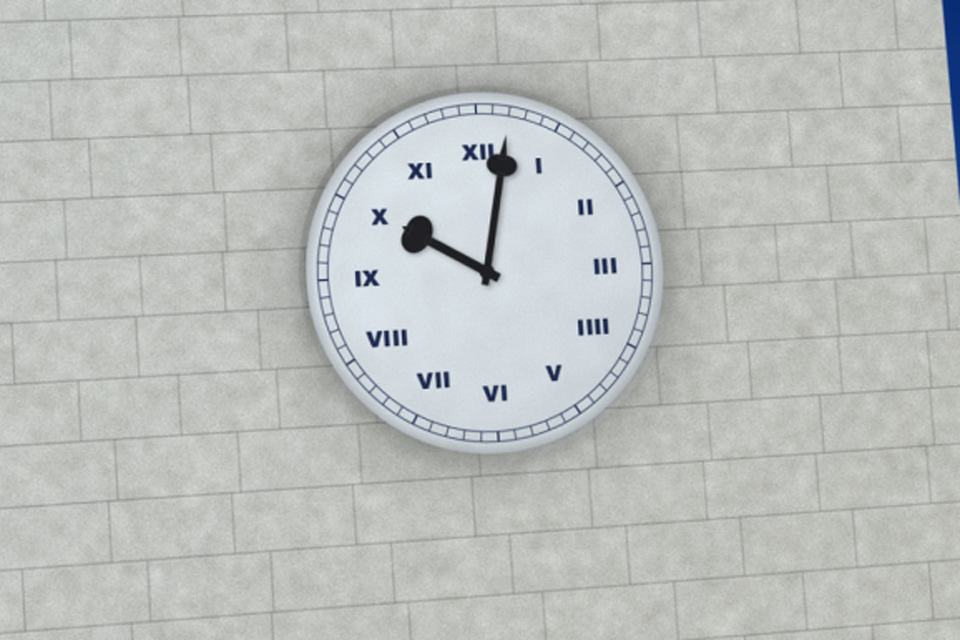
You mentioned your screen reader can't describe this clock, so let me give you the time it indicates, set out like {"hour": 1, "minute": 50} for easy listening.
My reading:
{"hour": 10, "minute": 2}
